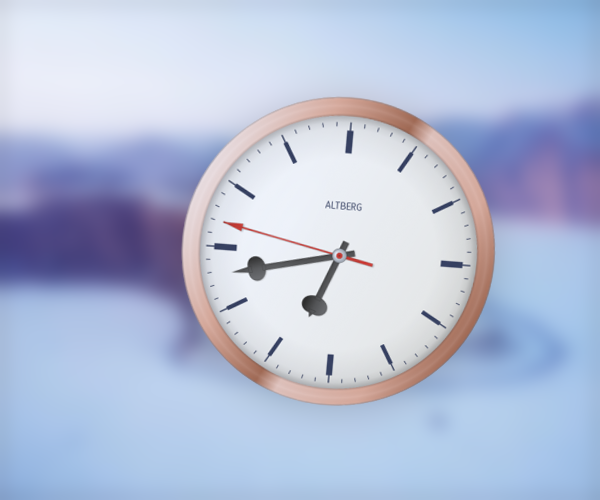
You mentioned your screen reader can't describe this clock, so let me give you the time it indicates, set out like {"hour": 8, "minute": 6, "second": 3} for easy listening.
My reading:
{"hour": 6, "minute": 42, "second": 47}
